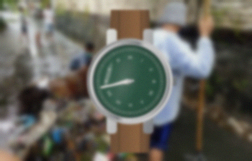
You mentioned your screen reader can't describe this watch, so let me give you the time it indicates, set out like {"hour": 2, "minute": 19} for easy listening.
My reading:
{"hour": 8, "minute": 43}
